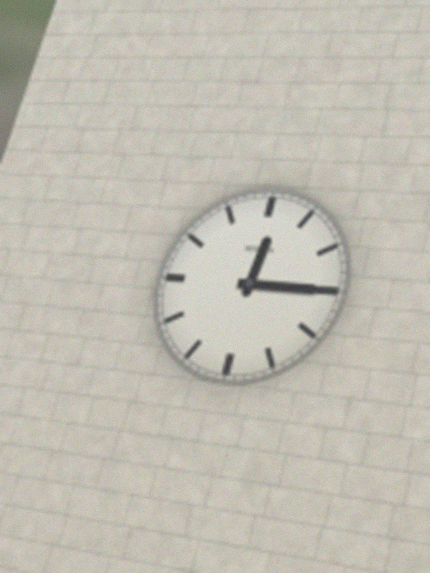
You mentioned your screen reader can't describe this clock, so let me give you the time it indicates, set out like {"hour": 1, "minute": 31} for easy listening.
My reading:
{"hour": 12, "minute": 15}
